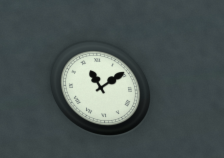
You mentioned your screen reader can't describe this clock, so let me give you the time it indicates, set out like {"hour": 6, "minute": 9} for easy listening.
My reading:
{"hour": 11, "minute": 9}
